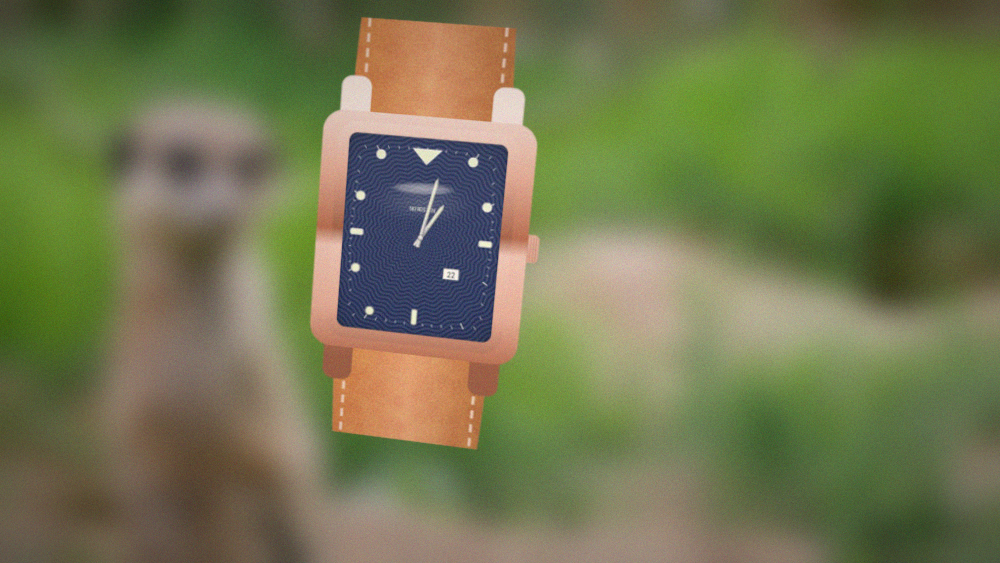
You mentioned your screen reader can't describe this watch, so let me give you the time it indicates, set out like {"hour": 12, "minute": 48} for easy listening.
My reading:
{"hour": 1, "minute": 2}
